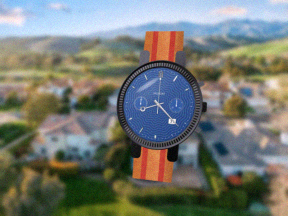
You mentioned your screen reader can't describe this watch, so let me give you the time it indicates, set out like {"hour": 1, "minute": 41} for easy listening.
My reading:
{"hour": 8, "minute": 22}
